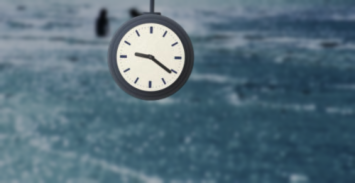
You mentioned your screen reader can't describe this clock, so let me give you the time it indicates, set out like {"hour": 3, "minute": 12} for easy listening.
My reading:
{"hour": 9, "minute": 21}
